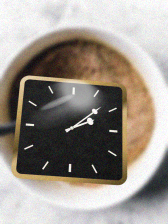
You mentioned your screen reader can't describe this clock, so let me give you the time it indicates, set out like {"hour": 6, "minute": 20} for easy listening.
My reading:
{"hour": 2, "minute": 8}
